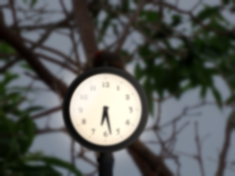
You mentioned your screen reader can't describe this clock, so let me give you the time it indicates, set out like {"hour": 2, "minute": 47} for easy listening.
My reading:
{"hour": 6, "minute": 28}
